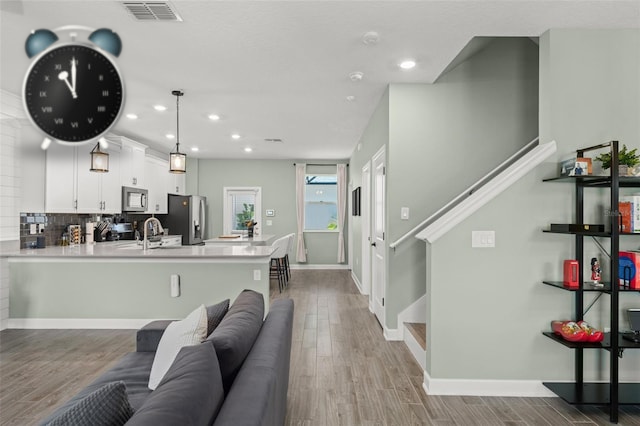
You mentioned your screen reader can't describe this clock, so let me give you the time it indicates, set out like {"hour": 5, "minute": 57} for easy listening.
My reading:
{"hour": 11, "minute": 0}
